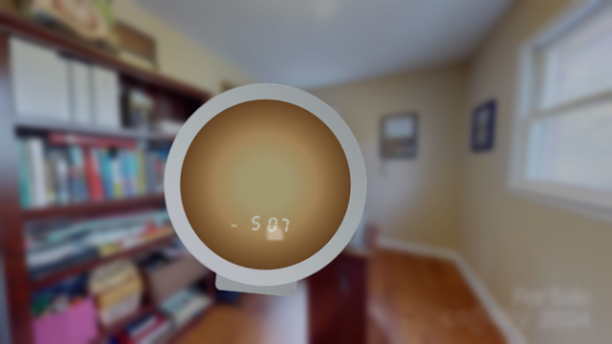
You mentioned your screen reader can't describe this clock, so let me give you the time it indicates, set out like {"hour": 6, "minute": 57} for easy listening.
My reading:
{"hour": 5, "minute": 7}
